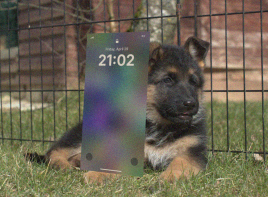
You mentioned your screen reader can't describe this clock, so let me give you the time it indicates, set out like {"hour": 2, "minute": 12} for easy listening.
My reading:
{"hour": 21, "minute": 2}
